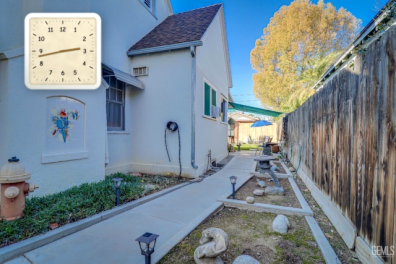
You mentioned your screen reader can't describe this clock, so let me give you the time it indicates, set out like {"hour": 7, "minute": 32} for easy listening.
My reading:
{"hour": 2, "minute": 43}
